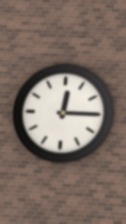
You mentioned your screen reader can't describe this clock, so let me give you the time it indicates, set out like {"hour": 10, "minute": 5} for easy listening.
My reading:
{"hour": 12, "minute": 15}
